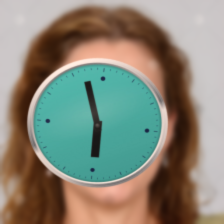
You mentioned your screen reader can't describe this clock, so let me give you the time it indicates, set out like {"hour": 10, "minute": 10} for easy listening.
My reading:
{"hour": 5, "minute": 57}
